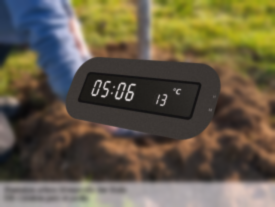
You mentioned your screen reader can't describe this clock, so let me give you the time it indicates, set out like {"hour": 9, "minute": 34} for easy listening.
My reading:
{"hour": 5, "minute": 6}
